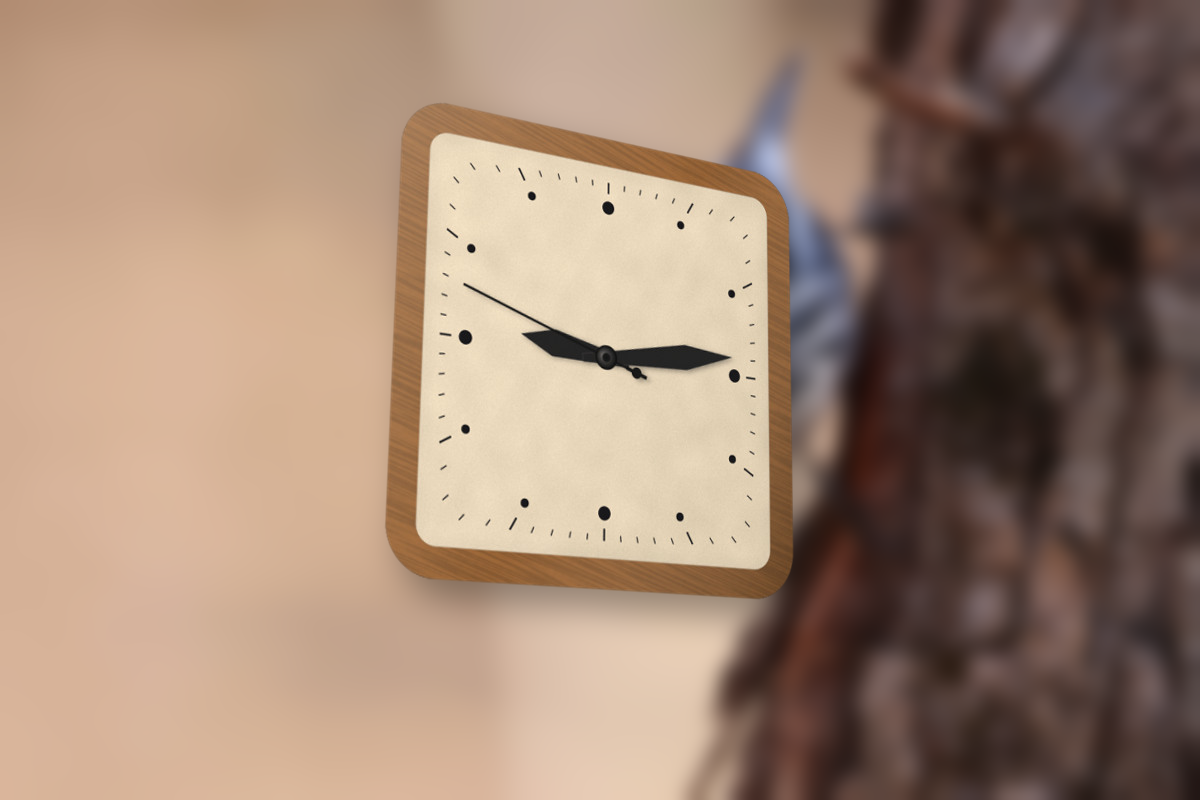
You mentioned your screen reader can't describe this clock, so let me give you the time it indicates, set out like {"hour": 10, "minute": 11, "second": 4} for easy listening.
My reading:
{"hour": 9, "minute": 13, "second": 48}
